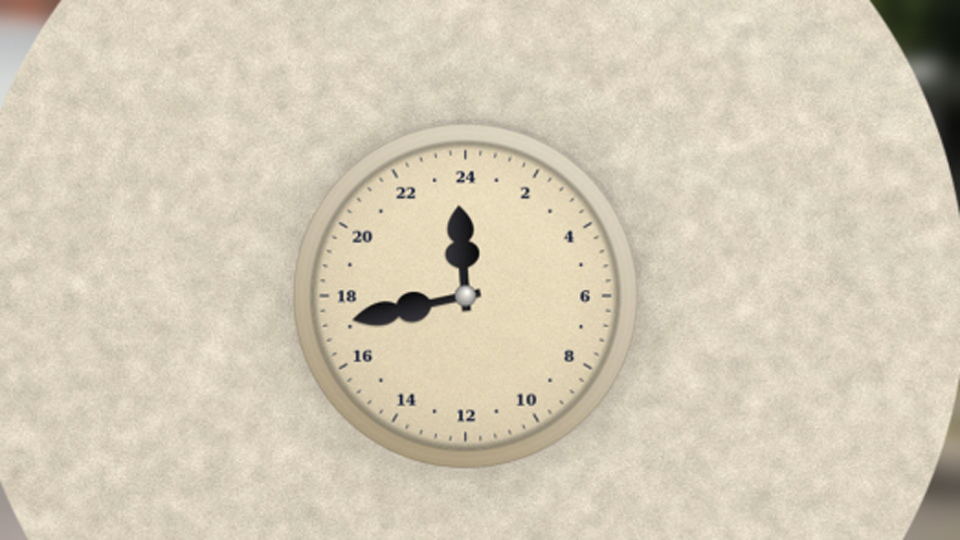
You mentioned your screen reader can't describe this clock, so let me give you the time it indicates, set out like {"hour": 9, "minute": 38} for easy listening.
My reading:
{"hour": 23, "minute": 43}
